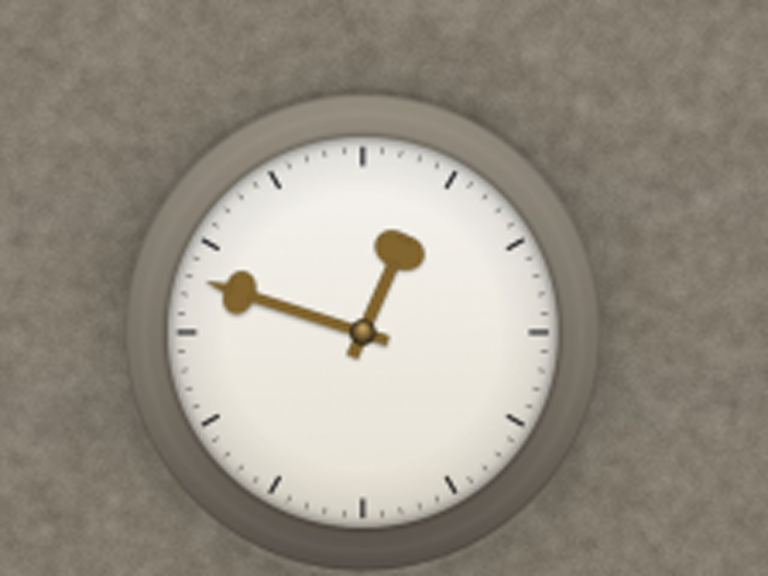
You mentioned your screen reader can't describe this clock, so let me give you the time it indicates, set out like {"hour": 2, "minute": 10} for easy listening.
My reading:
{"hour": 12, "minute": 48}
